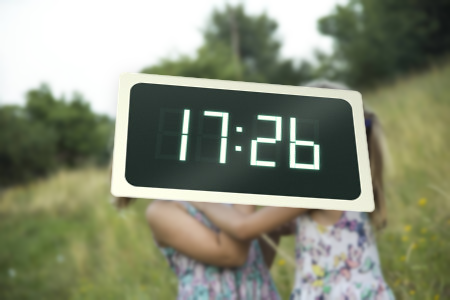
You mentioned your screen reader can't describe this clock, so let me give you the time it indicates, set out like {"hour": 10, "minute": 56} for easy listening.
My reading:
{"hour": 17, "minute": 26}
